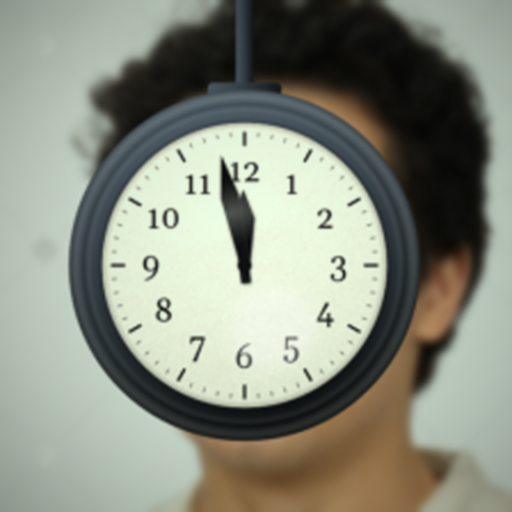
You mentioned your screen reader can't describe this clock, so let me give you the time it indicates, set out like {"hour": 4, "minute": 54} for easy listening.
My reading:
{"hour": 11, "minute": 58}
